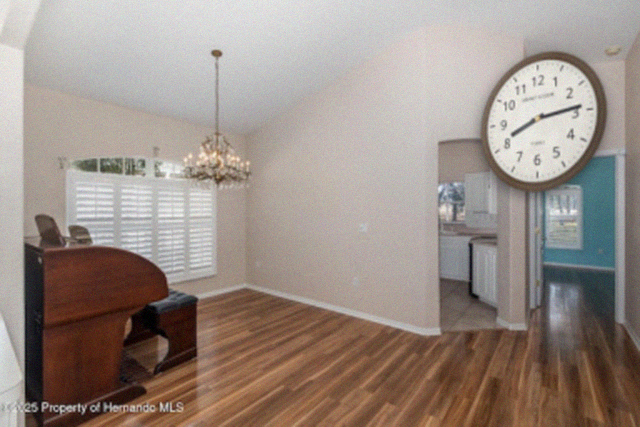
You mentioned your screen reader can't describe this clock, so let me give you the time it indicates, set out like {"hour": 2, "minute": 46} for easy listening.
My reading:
{"hour": 8, "minute": 14}
